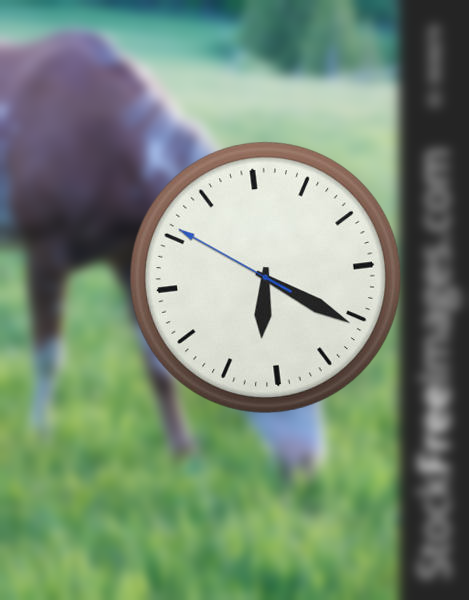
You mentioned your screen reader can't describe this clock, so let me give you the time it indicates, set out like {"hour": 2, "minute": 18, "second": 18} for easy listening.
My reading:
{"hour": 6, "minute": 20, "second": 51}
